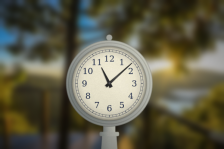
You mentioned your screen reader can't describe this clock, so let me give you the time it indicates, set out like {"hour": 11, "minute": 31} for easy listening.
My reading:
{"hour": 11, "minute": 8}
